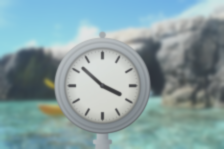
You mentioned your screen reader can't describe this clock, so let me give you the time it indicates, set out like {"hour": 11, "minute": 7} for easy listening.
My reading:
{"hour": 3, "minute": 52}
